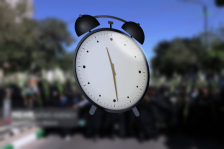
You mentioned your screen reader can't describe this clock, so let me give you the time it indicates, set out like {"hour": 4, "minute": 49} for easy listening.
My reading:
{"hour": 11, "minute": 29}
